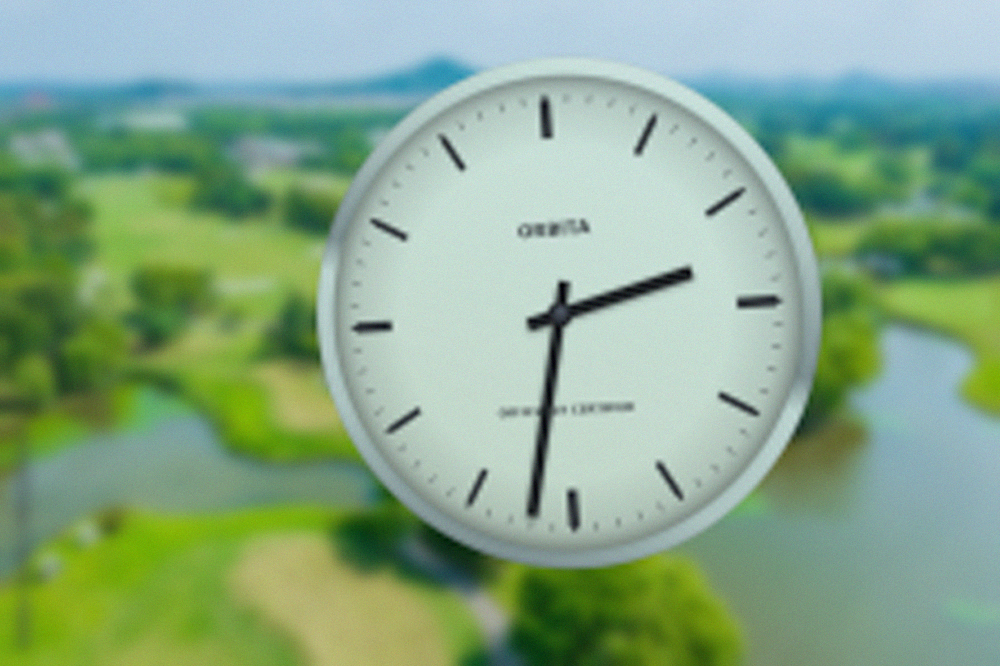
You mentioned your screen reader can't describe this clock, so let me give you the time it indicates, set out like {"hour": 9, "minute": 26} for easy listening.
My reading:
{"hour": 2, "minute": 32}
